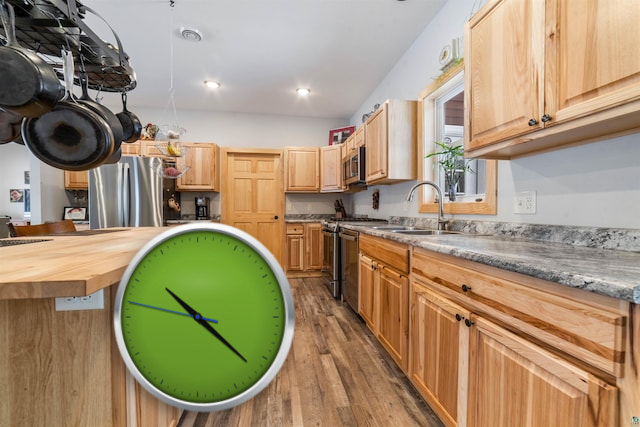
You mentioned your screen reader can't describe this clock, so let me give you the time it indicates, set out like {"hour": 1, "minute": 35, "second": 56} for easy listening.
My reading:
{"hour": 10, "minute": 21, "second": 47}
